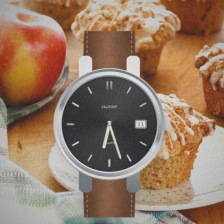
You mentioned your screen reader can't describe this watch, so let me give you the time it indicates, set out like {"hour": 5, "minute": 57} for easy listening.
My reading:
{"hour": 6, "minute": 27}
